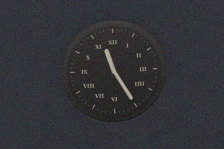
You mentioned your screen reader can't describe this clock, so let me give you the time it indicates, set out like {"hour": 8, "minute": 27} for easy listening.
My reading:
{"hour": 11, "minute": 25}
